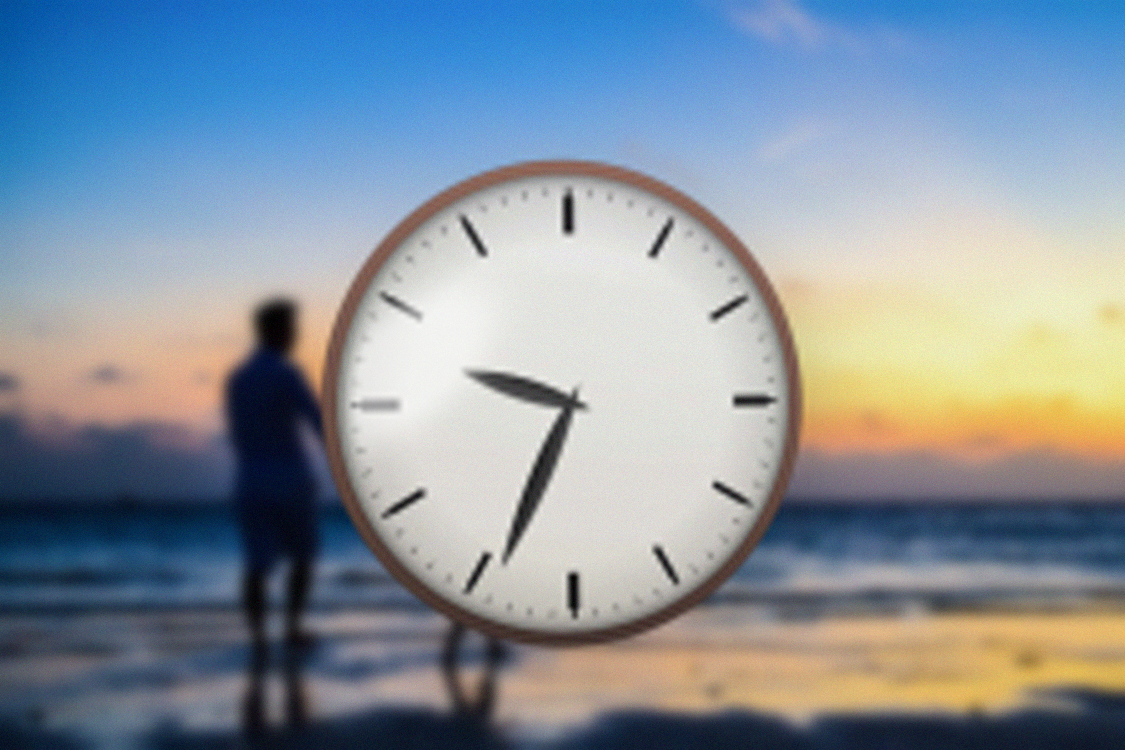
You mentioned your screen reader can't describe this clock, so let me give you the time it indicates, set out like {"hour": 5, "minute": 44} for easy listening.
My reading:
{"hour": 9, "minute": 34}
